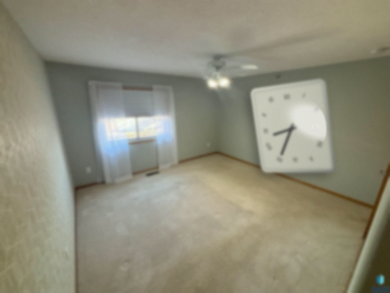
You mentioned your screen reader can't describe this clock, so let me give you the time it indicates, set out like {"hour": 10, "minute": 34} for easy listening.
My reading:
{"hour": 8, "minute": 35}
